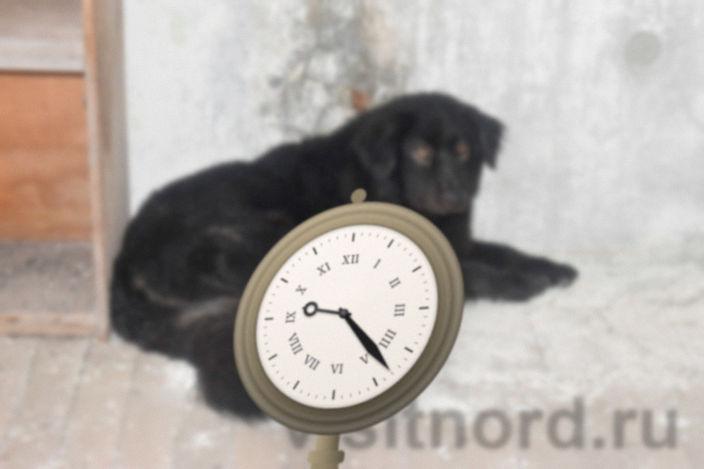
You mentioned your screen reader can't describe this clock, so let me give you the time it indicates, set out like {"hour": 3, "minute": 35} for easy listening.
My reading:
{"hour": 9, "minute": 23}
